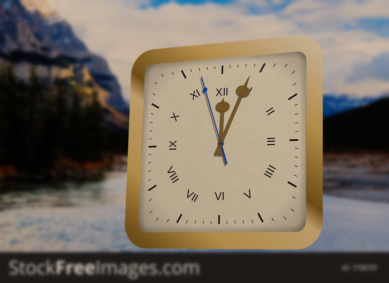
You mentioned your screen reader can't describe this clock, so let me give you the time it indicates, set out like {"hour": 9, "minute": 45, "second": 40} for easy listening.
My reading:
{"hour": 12, "minute": 3, "second": 57}
